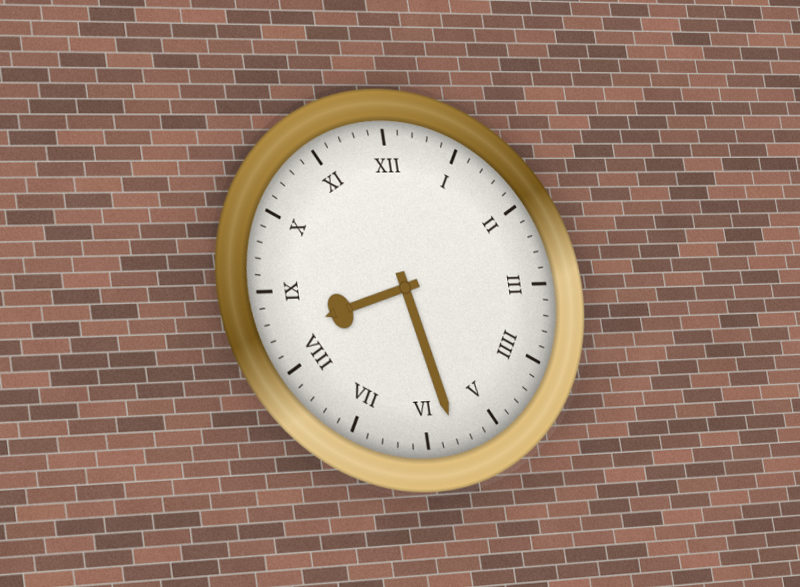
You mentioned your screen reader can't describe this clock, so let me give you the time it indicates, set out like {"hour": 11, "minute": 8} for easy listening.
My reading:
{"hour": 8, "minute": 28}
